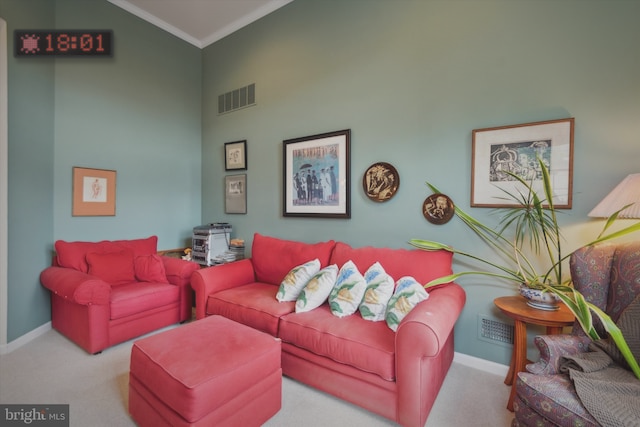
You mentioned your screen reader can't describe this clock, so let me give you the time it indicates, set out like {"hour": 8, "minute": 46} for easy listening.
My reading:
{"hour": 18, "minute": 1}
